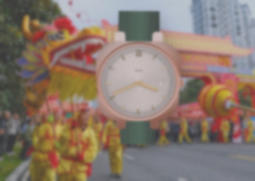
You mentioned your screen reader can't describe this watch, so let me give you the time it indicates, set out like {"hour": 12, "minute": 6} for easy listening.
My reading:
{"hour": 3, "minute": 41}
